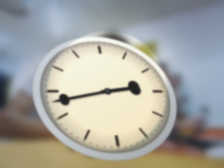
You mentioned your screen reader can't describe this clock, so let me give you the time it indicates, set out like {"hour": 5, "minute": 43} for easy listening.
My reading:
{"hour": 2, "minute": 43}
